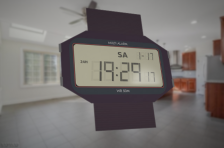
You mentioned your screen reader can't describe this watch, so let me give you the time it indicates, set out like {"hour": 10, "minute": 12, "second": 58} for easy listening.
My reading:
{"hour": 19, "minute": 29, "second": 17}
